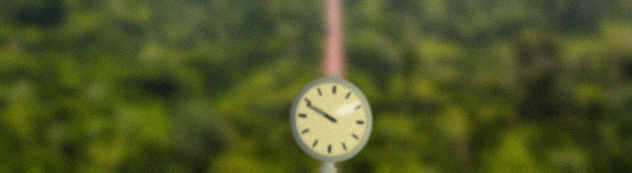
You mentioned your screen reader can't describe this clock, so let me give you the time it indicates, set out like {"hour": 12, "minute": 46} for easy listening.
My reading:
{"hour": 9, "minute": 49}
